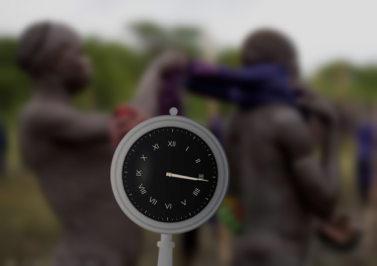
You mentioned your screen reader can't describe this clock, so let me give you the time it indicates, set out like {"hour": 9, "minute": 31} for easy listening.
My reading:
{"hour": 3, "minute": 16}
